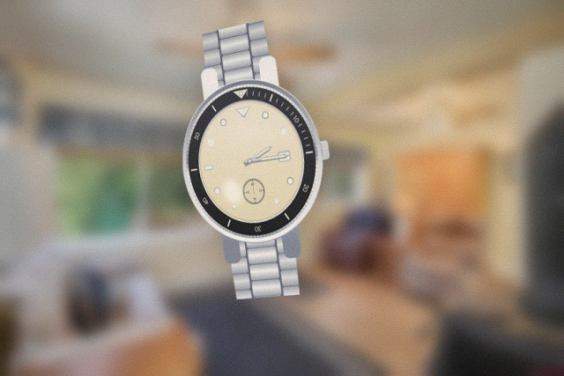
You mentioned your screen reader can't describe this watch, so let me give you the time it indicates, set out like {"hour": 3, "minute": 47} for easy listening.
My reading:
{"hour": 2, "minute": 15}
